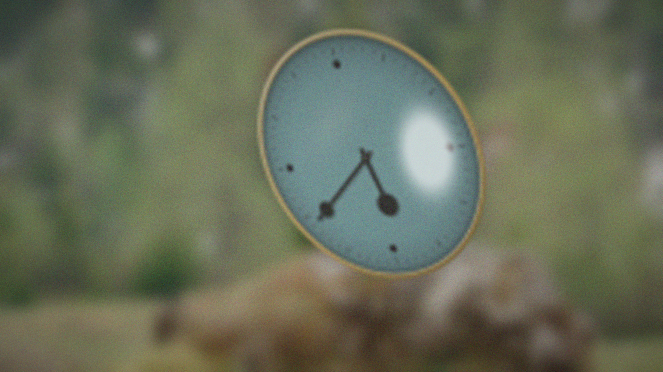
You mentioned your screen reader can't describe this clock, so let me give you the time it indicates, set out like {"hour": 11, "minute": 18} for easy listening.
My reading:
{"hour": 5, "minute": 39}
